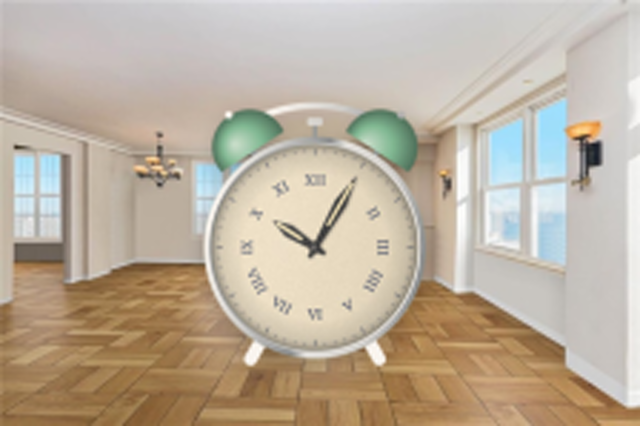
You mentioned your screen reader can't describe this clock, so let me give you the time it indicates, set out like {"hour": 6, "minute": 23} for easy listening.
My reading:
{"hour": 10, "minute": 5}
